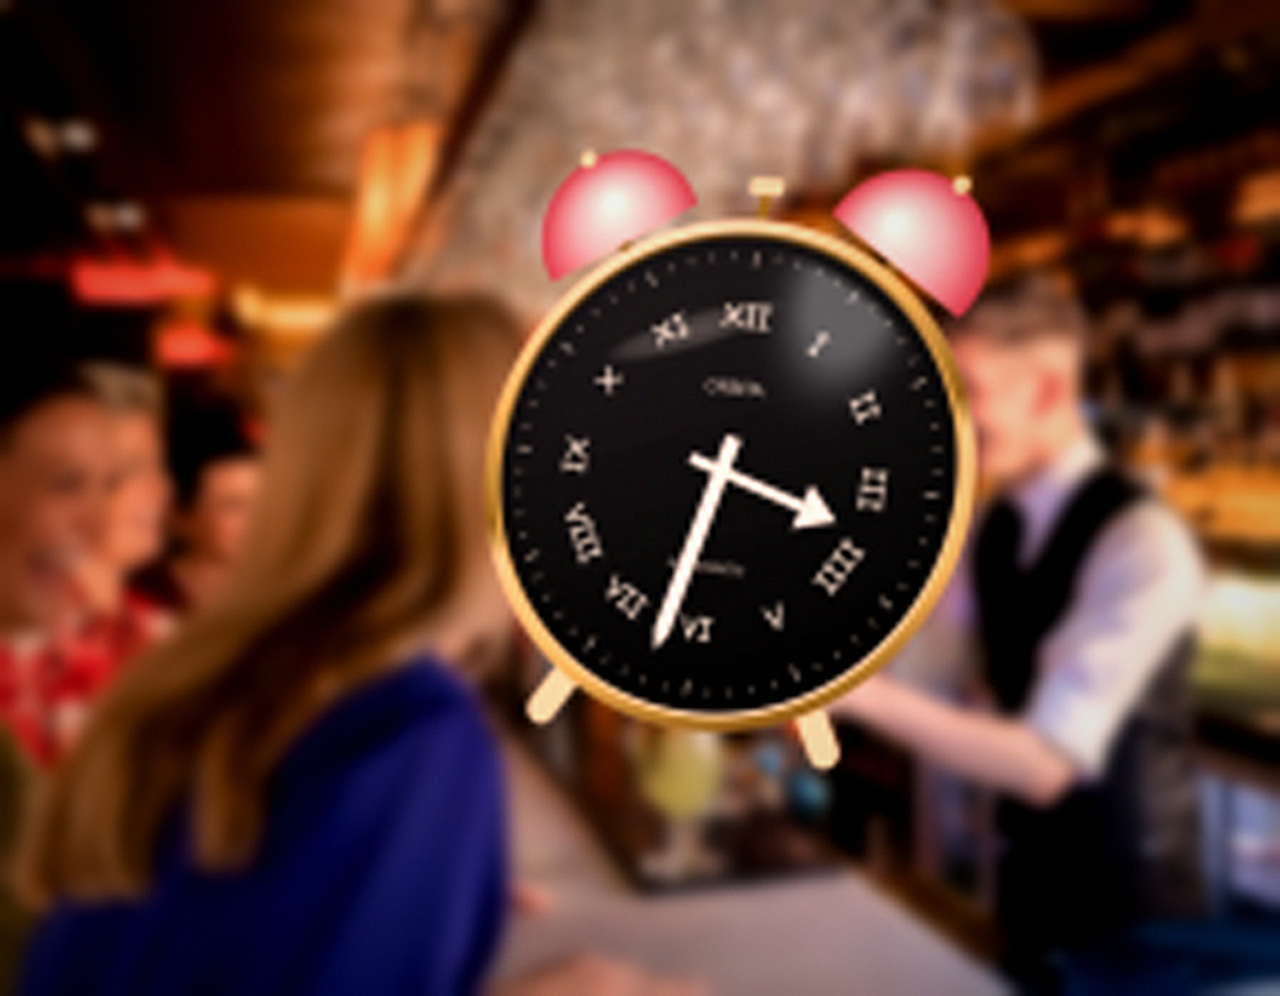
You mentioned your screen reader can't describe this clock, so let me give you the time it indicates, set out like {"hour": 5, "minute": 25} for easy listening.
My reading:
{"hour": 3, "minute": 32}
